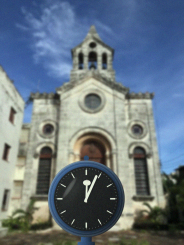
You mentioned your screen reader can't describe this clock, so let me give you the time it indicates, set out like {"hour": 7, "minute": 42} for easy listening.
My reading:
{"hour": 12, "minute": 4}
